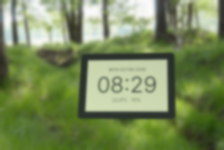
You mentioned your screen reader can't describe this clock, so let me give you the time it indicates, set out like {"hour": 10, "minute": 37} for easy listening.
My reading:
{"hour": 8, "minute": 29}
